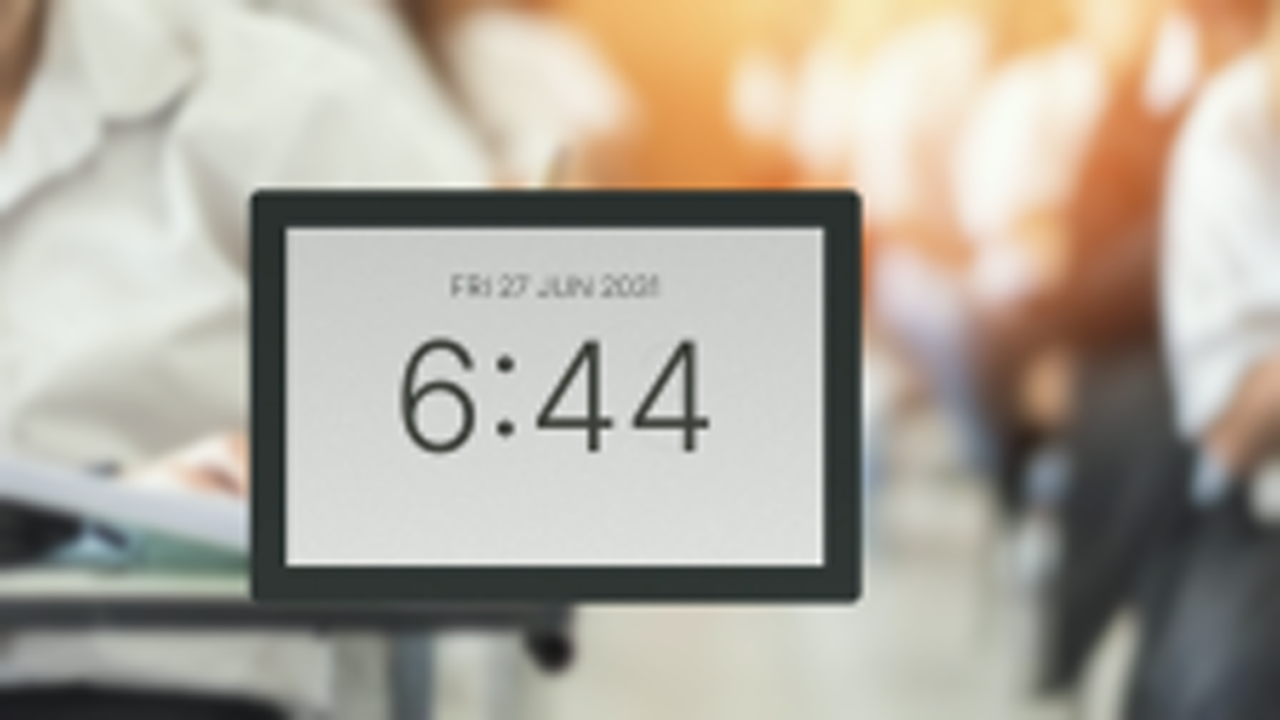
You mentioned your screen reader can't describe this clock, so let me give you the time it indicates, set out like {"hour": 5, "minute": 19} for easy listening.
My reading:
{"hour": 6, "minute": 44}
